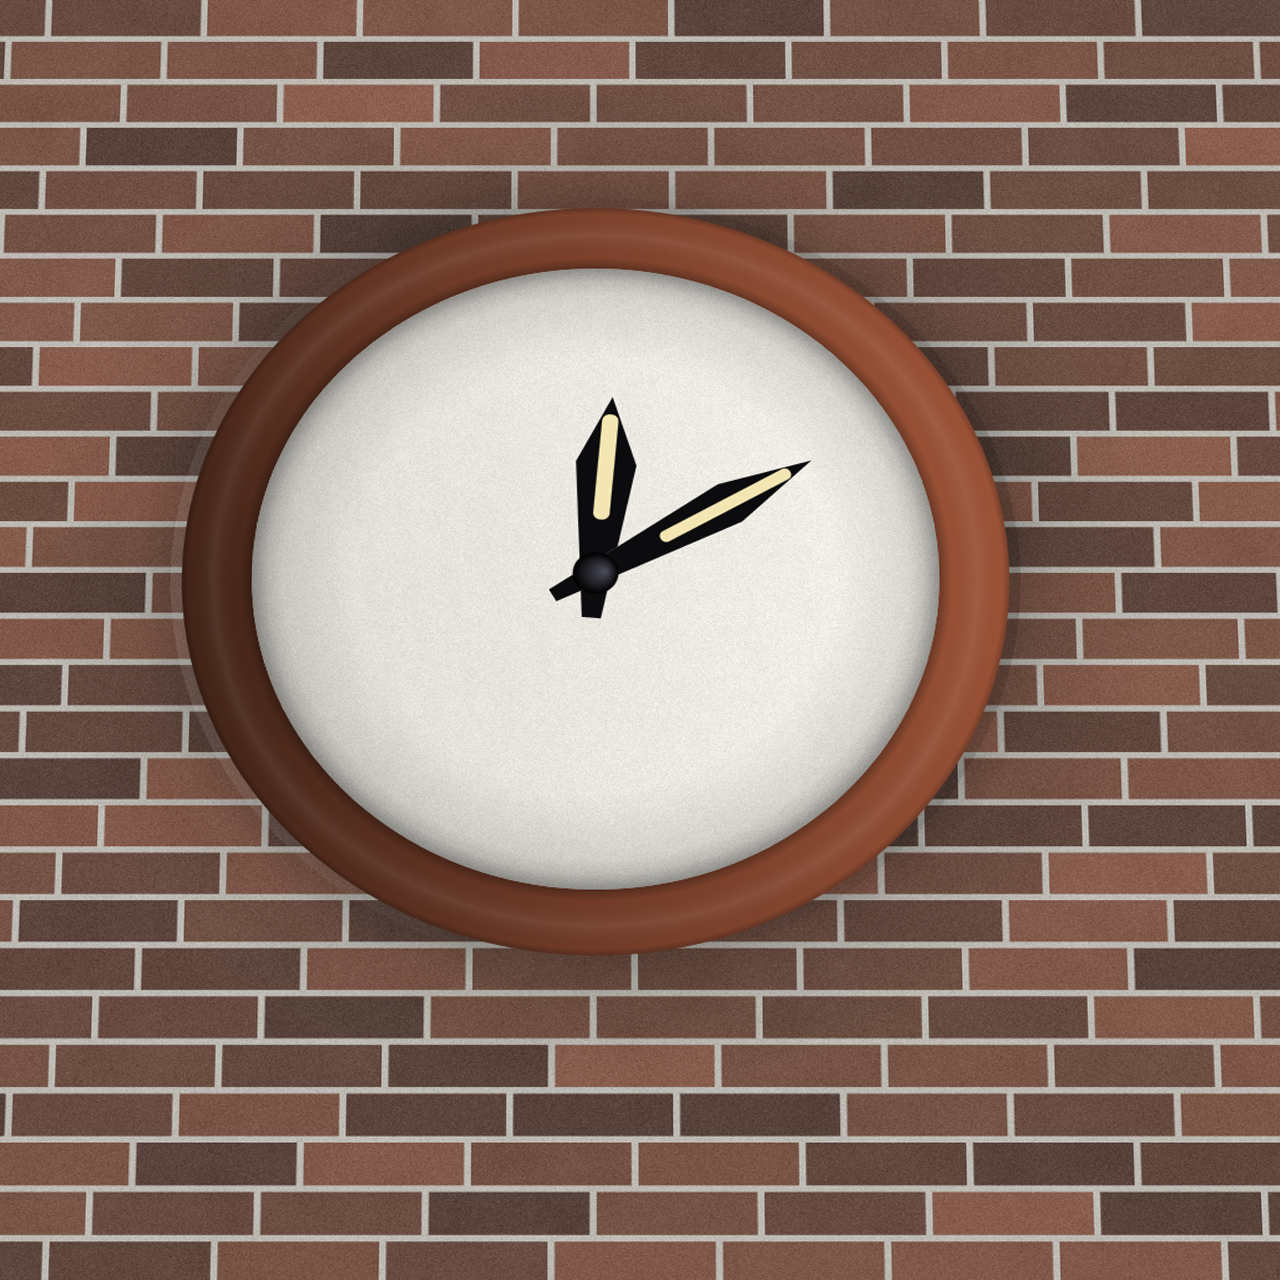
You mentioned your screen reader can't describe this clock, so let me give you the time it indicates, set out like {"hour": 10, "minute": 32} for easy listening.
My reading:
{"hour": 12, "minute": 10}
